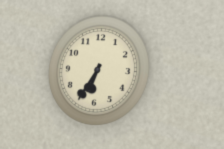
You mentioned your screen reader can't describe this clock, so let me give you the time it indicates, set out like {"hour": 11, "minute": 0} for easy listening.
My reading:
{"hour": 6, "minute": 35}
